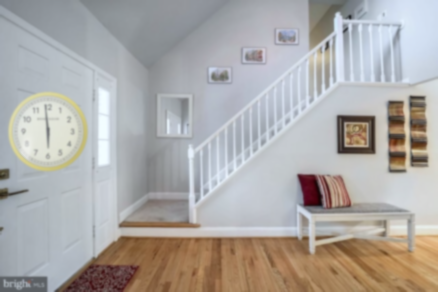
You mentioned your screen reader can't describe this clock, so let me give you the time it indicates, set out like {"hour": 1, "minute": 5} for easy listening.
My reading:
{"hour": 5, "minute": 59}
